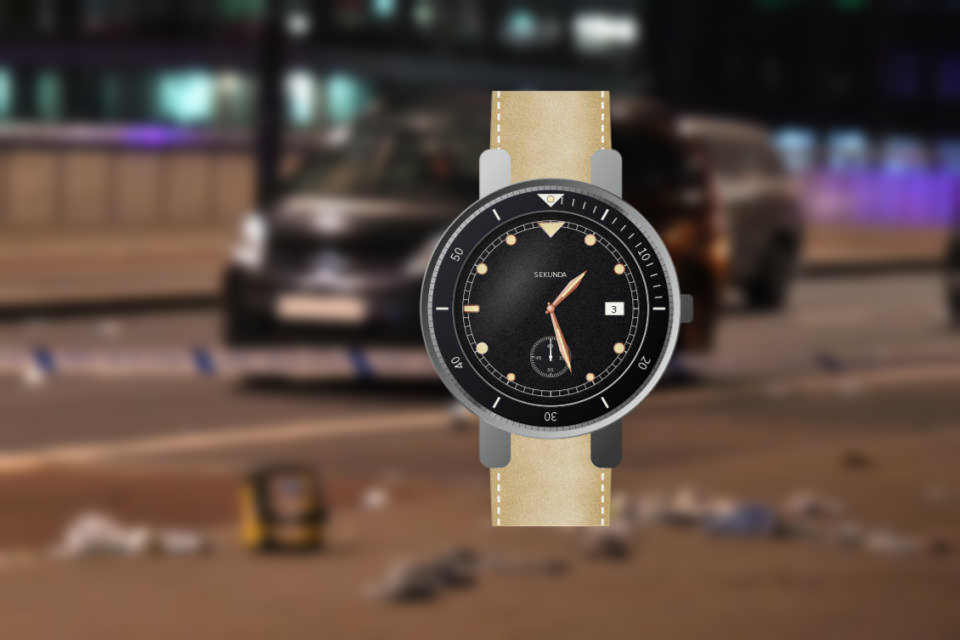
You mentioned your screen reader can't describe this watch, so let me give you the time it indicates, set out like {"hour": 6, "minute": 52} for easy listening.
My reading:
{"hour": 1, "minute": 27}
